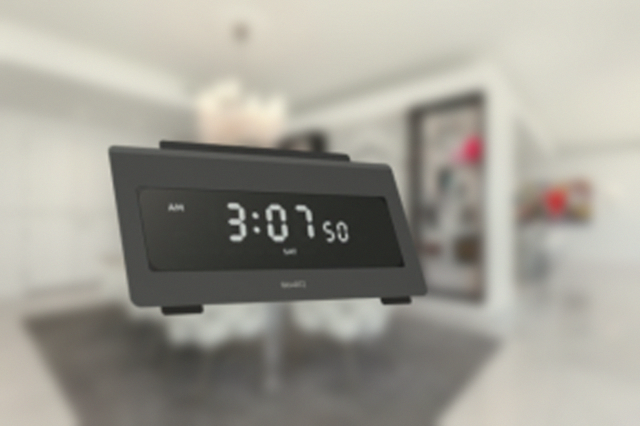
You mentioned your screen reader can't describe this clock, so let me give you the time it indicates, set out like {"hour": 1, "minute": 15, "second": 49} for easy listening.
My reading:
{"hour": 3, "minute": 7, "second": 50}
